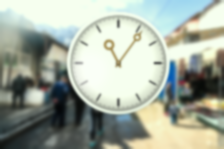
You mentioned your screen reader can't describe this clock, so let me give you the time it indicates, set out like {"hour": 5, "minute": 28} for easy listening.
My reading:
{"hour": 11, "minute": 6}
